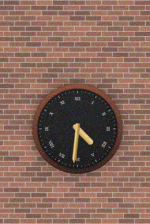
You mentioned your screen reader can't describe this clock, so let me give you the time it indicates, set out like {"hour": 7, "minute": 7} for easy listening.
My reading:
{"hour": 4, "minute": 31}
